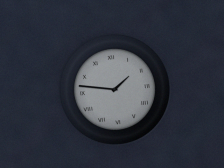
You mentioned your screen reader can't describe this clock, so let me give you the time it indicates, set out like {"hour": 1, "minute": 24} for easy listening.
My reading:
{"hour": 1, "minute": 47}
